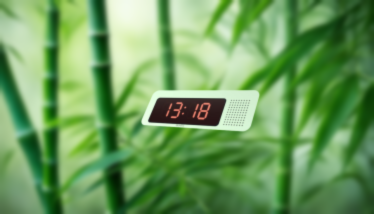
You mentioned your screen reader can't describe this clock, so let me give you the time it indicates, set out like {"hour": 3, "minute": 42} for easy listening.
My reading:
{"hour": 13, "minute": 18}
